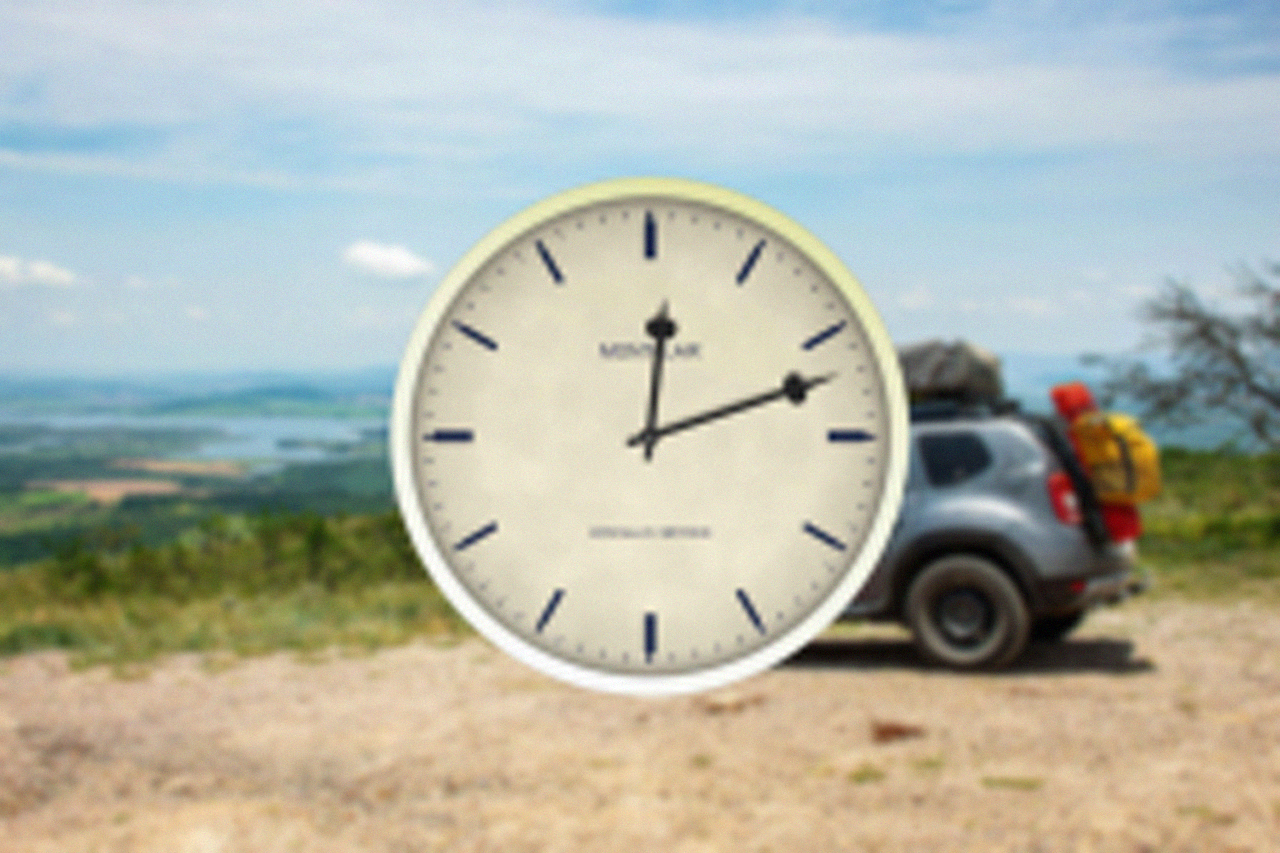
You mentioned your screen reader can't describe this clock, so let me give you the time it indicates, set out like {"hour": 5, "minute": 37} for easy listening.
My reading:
{"hour": 12, "minute": 12}
